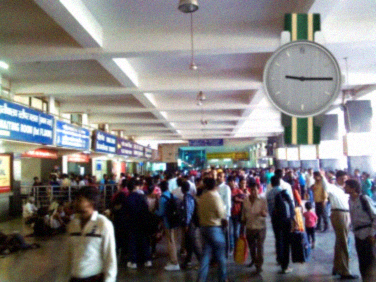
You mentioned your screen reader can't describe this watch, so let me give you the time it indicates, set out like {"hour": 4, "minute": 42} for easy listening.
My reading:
{"hour": 9, "minute": 15}
